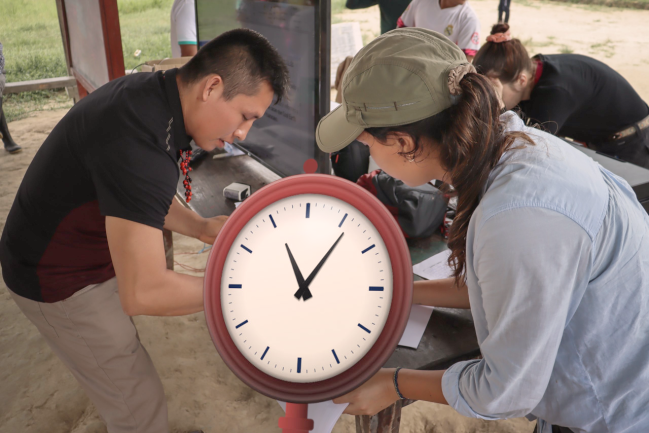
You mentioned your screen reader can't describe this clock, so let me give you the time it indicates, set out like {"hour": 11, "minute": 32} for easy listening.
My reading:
{"hour": 11, "minute": 6}
